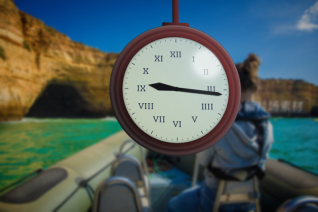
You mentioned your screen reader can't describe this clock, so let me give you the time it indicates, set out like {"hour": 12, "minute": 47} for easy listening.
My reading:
{"hour": 9, "minute": 16}
